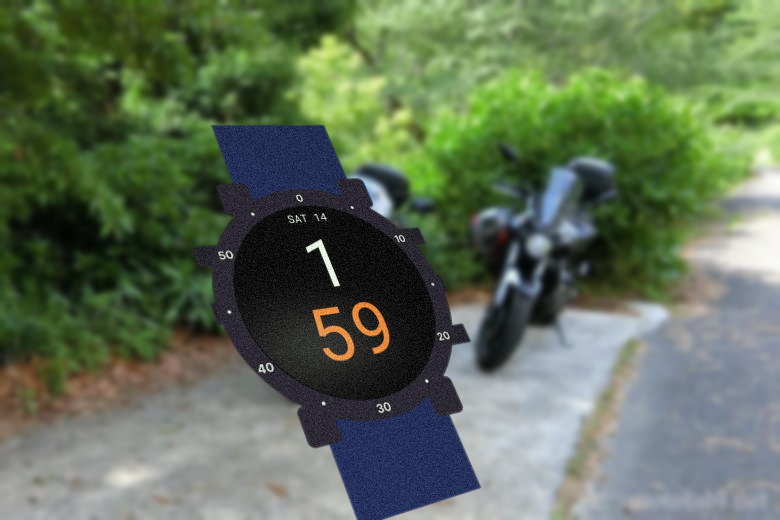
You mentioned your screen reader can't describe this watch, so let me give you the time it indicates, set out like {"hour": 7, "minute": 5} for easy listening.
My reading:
{"hour": 1, "minute": 59}
